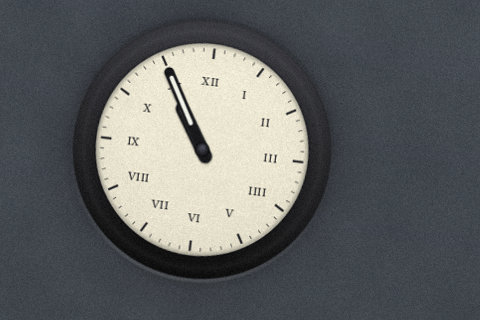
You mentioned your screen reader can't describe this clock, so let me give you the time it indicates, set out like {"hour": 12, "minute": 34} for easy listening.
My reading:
{"hour": 10, "minute": 55}
